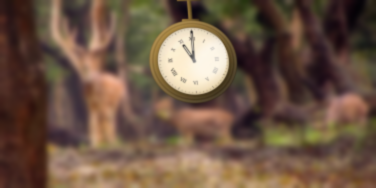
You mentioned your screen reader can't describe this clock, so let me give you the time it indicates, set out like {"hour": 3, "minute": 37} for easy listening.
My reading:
{"hour": 11, "minute": 0}
